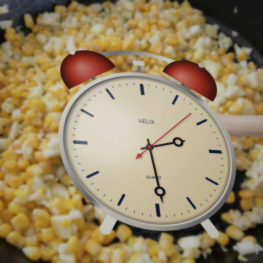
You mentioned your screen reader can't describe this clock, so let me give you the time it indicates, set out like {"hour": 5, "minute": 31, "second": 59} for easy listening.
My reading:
{"hour": 2, "minute": 29, "second": 8}
